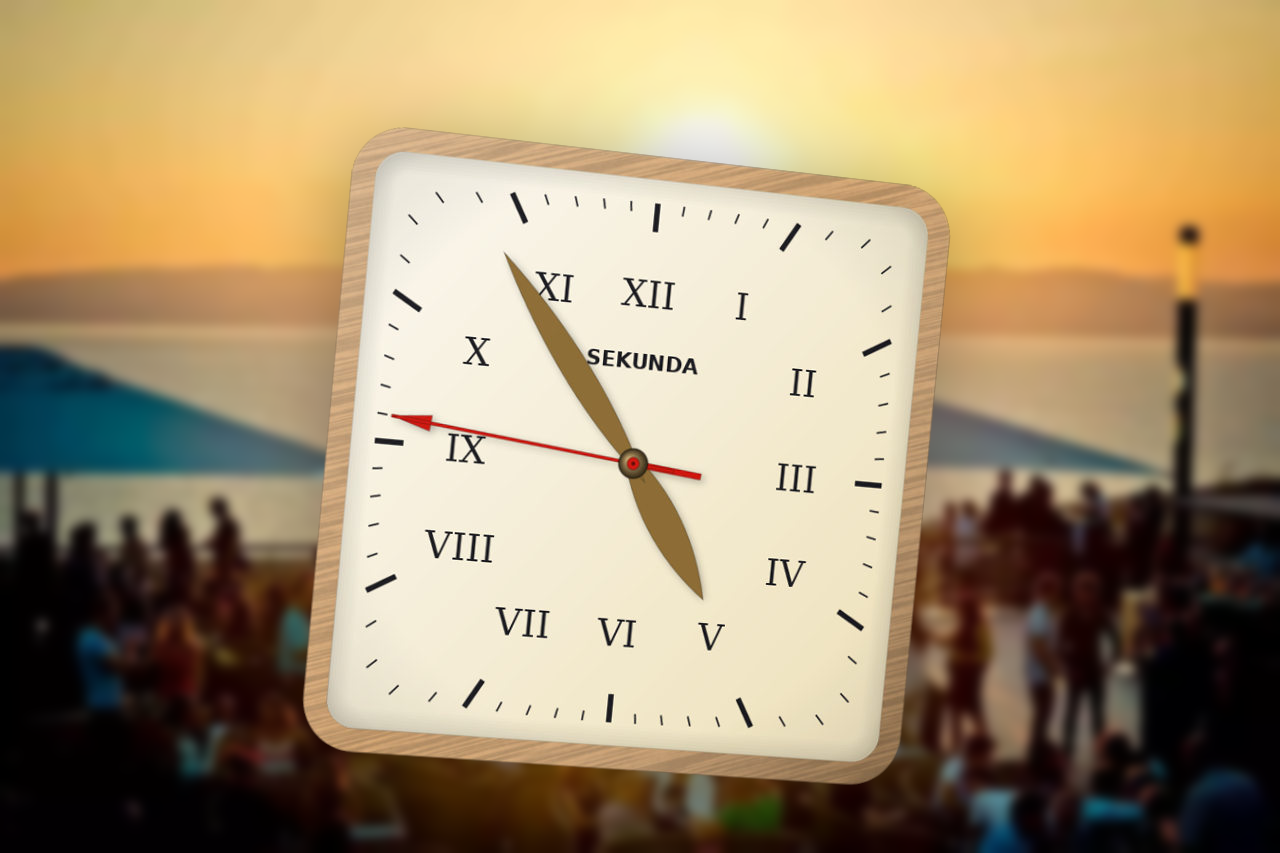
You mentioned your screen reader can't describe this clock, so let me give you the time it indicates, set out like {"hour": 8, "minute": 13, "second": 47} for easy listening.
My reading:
{"hour": 4, "minute": 53, "second": 46}
